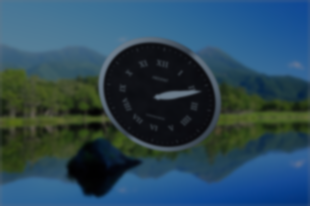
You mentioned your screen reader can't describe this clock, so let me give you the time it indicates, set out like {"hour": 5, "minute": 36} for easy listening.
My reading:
{"hour": 2, "minute": 11}
